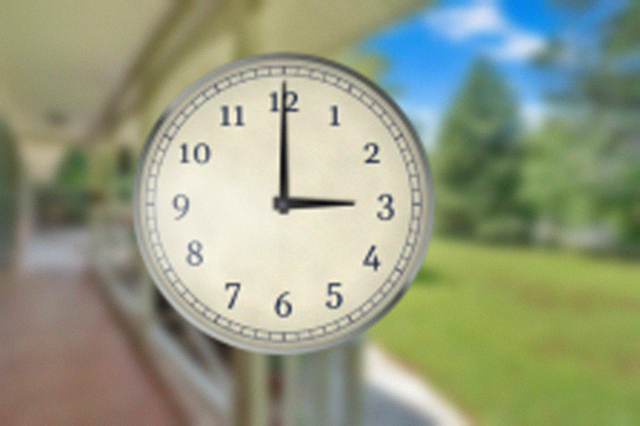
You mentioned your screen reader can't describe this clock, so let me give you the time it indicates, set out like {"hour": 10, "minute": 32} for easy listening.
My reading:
{"hour": 3, "minute": 0}
